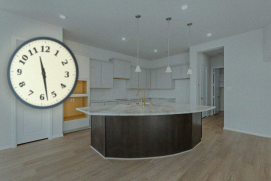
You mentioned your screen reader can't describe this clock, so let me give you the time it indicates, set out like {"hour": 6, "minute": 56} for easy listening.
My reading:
{"hour": 11, "minute": 28}
